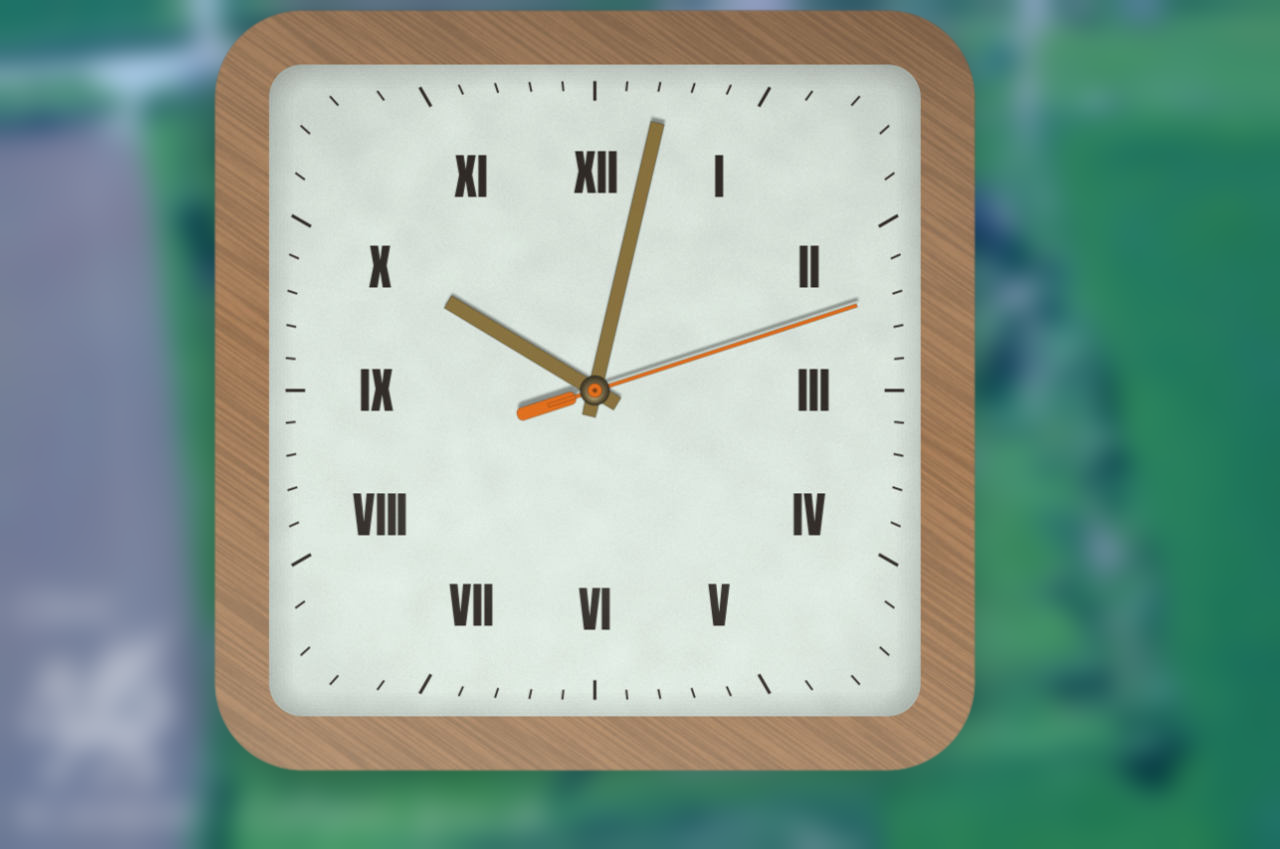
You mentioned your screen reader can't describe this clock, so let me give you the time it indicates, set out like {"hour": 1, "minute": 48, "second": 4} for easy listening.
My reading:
{"hour": 10, "minute": 2, "second": 12}
